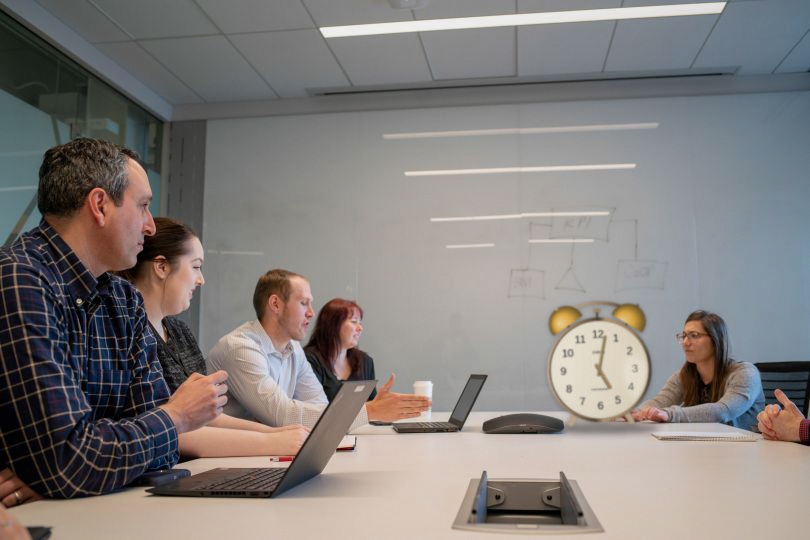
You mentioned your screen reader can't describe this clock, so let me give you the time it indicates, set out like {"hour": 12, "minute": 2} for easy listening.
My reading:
{"hour": 5, "minute": 2}
